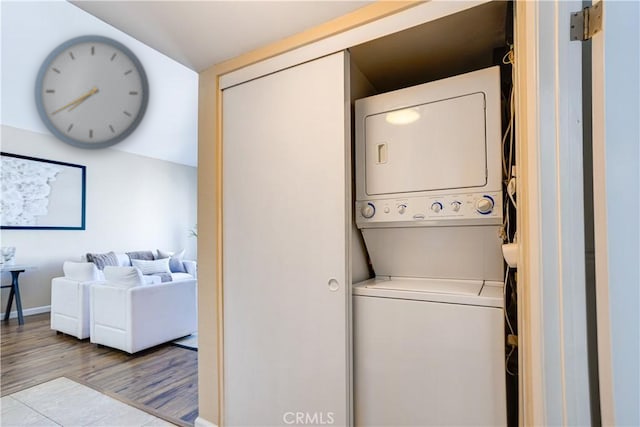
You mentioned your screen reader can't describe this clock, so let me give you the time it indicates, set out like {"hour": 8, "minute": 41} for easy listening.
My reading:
{"hour": 7, "minute": 40}
